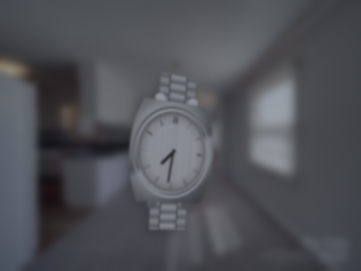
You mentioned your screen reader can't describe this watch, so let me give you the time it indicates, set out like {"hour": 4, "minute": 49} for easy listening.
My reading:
{"hour": 7, "minute": 31}
